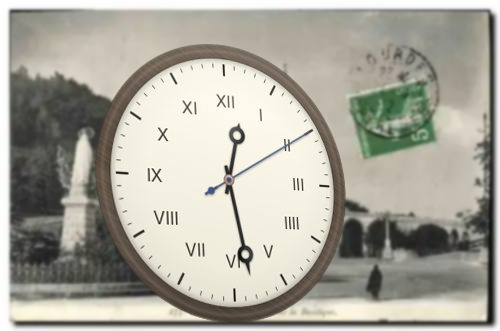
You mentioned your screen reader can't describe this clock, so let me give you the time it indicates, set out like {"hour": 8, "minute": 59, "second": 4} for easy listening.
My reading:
{"hour": 12, "minute": 28, "second": 10}
